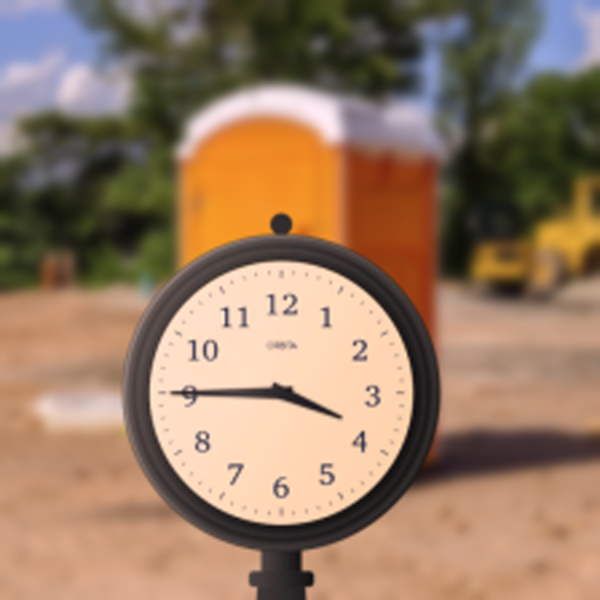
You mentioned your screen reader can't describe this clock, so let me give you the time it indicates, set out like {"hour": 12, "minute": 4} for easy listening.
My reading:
{"hour": 3, "minute": 45}
